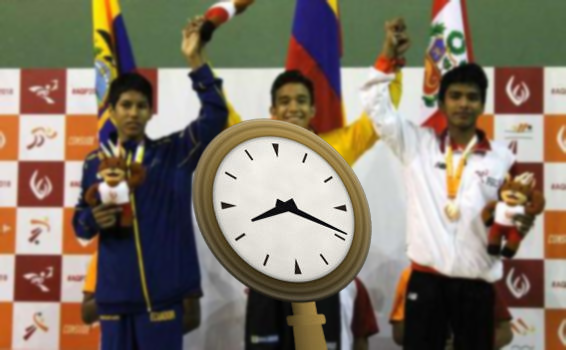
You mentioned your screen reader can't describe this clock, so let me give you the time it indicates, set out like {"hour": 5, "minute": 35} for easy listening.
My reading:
{"hour": 8, "minute": 19}
